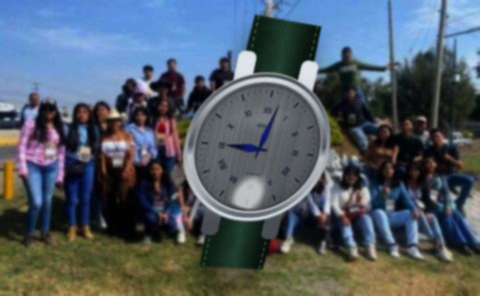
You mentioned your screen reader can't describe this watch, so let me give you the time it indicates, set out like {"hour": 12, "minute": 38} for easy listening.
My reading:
{"hour": 9, "minute": 2}
